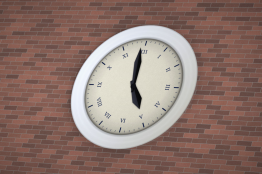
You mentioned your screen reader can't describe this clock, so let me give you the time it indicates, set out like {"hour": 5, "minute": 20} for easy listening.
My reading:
{"hour": 4, "minute": 59}
